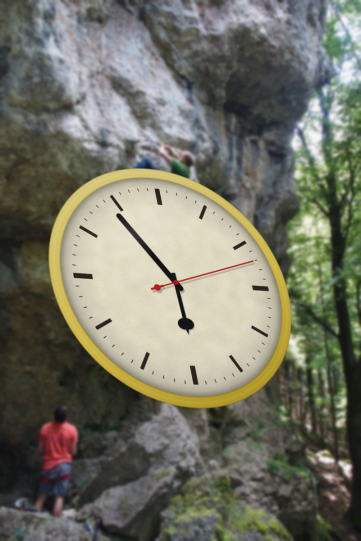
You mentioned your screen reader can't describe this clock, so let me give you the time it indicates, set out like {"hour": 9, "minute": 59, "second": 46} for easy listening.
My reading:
{"hour": 5, "minute": 54, "second": 12}
